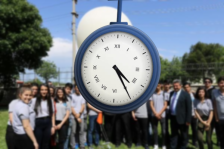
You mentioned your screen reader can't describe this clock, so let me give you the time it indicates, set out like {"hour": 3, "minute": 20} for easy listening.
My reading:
{"hour": 4, "minute": 25}
